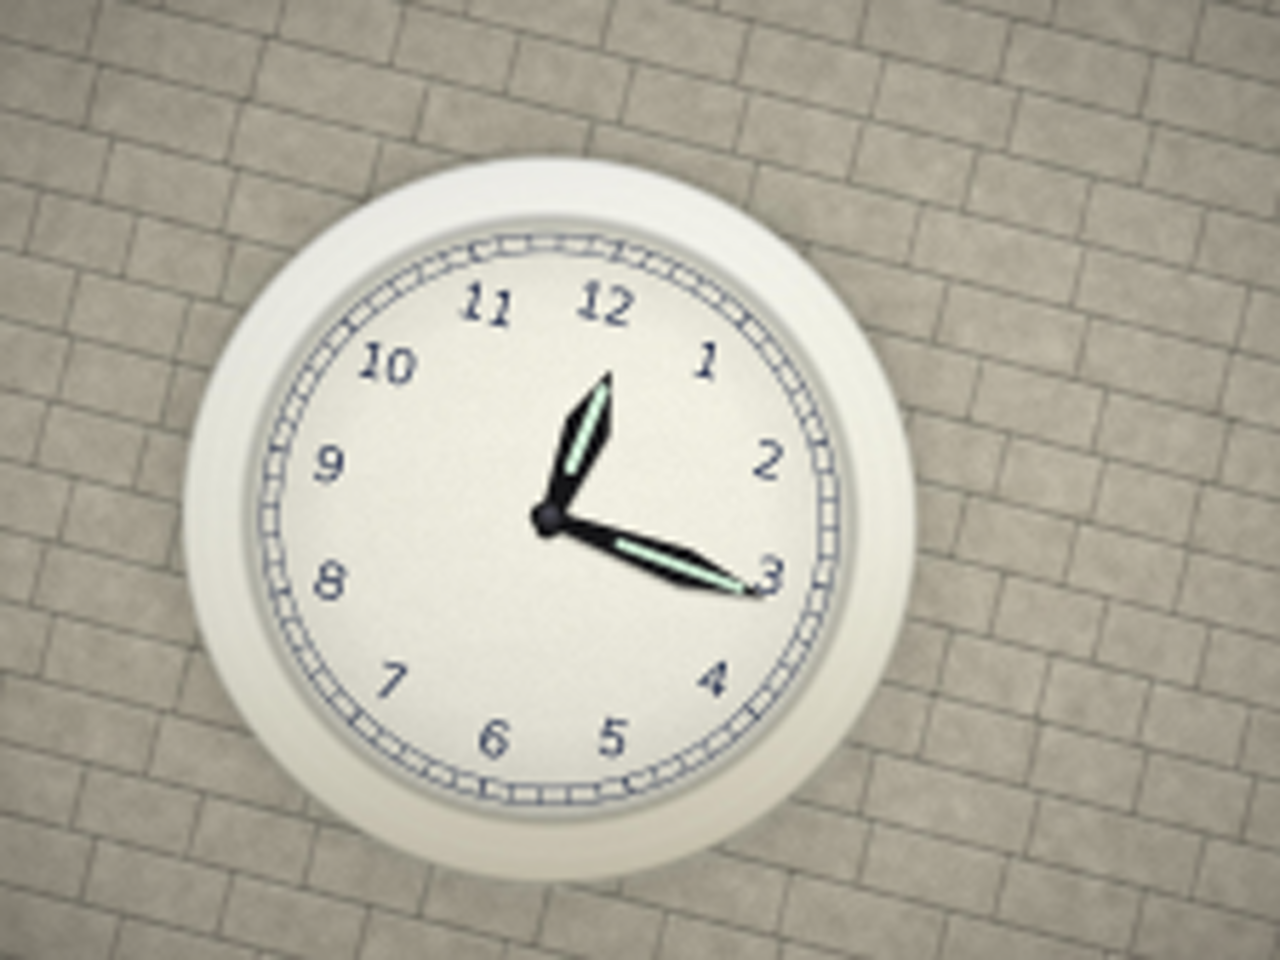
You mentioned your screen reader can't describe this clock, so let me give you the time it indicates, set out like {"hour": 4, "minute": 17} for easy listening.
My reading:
{"hour": 12, "minute": 16}
